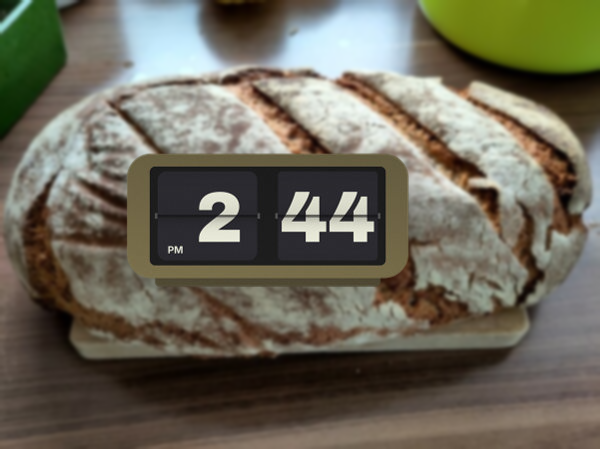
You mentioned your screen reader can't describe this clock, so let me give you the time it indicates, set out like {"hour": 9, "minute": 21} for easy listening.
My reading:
{"hour": 2, "minute": 44}
